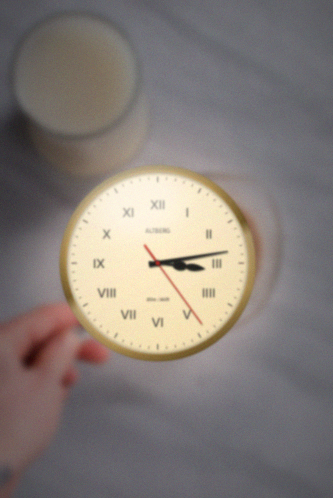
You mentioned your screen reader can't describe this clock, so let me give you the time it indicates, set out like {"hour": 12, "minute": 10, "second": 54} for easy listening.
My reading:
{"hour": 3, "minute": 13, "second": 24}
